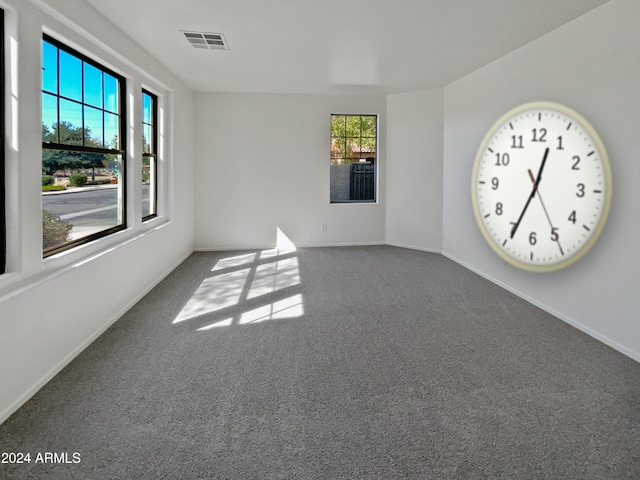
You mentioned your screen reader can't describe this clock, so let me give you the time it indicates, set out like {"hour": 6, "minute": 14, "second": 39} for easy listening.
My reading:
{"hour": 12, "minute": 34, "second": 25}
